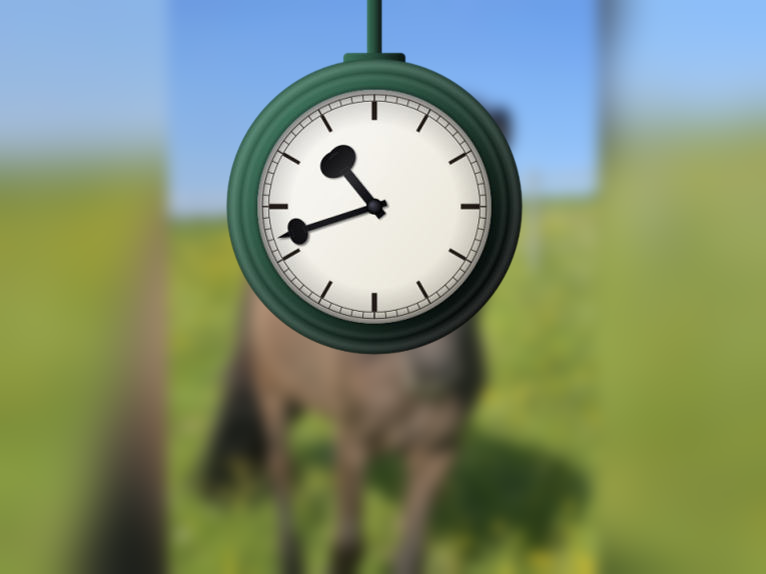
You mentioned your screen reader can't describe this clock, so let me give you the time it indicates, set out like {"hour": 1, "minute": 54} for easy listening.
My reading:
{"hour": 10, "minute": 42}
